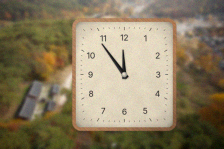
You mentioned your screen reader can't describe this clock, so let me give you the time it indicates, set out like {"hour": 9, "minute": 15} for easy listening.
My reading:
{"hour": 11, "minute": 54}
